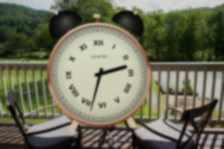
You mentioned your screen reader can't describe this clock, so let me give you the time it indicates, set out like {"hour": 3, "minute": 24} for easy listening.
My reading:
{"hour": 2, "minute": 33}
